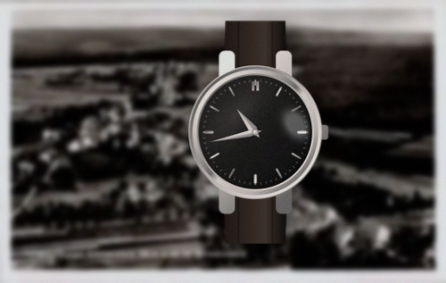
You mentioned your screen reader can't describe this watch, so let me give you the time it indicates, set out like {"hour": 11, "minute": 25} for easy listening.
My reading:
{"hour": 10, "minute": 43}
